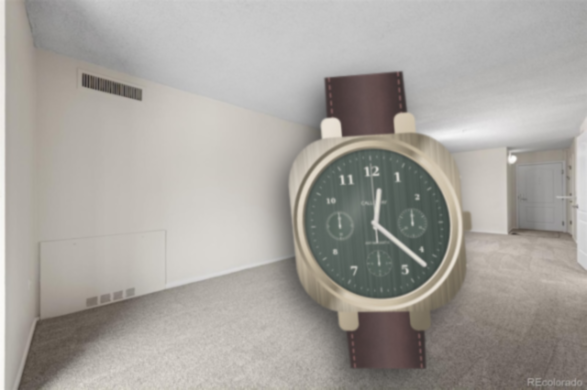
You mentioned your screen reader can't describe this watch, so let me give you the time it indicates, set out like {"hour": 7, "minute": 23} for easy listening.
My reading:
{"hour": 12, "minute": 22}
